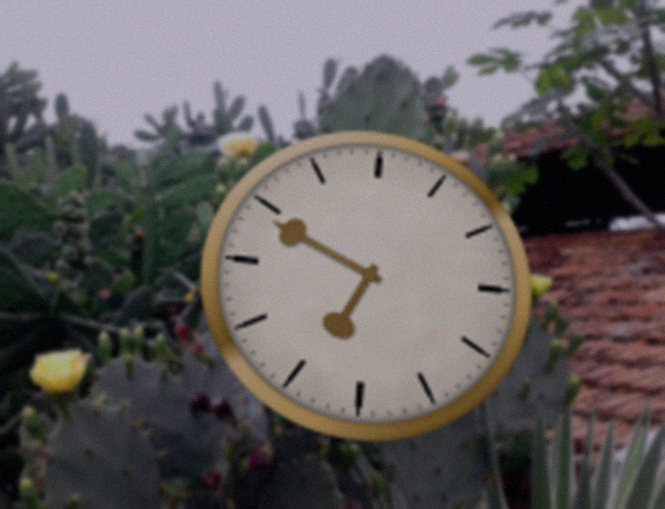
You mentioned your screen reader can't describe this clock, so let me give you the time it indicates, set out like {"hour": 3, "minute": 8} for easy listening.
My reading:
{"hour": 6, "minute": 49}
